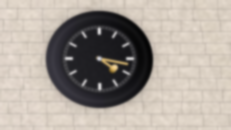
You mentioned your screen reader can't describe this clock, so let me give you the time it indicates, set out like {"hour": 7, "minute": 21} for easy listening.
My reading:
{"hour": 4, "minute": 17}
